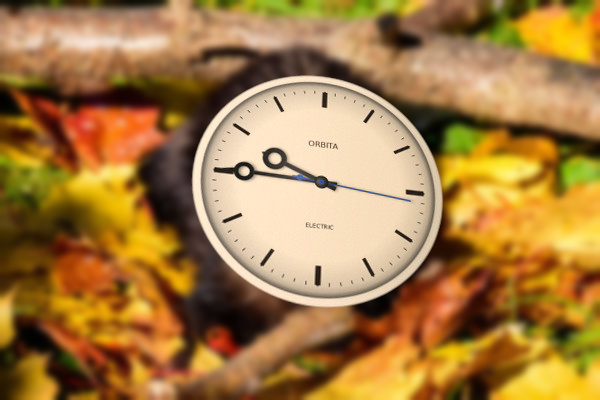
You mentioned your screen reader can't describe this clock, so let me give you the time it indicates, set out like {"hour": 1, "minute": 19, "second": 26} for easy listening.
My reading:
{"hour": 9, "minute": 45, "second": 16}
